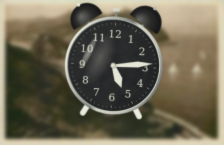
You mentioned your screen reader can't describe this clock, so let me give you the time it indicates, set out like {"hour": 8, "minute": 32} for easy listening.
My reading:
{"hour": 5, "minute": 14}
